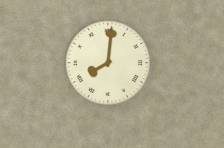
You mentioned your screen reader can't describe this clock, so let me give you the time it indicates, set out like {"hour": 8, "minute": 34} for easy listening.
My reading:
{"hour": 8, "minute": 1}
